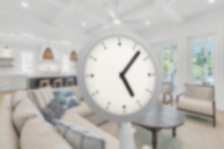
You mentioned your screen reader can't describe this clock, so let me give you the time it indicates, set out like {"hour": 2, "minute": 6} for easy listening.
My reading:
{"hour": 5, "minute": 7}
